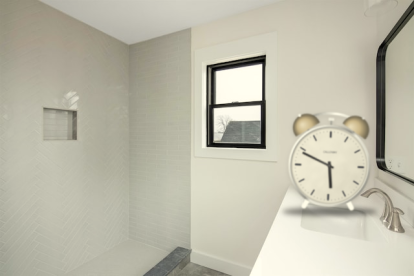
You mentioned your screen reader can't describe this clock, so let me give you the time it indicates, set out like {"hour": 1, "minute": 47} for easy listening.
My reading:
{"hour": 5, "minute": 49}
